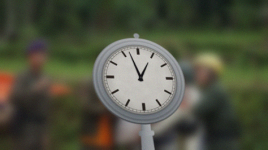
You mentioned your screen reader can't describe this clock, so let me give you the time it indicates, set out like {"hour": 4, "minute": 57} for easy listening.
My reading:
{"hour": 12, "minute": 57}
